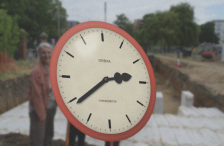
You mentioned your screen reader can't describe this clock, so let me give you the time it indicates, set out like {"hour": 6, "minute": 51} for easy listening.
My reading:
{"hour": 2, "minute": 39}
